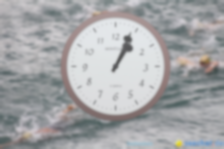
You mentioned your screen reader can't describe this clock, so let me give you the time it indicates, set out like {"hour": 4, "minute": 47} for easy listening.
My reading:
{"hour": 1, "minute": 4}
